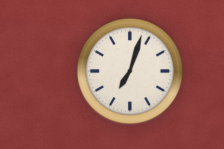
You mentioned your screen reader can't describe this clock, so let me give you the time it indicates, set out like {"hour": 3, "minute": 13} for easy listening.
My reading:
{"hour": 7, "minute": 3}
